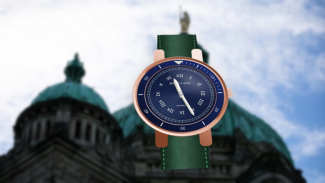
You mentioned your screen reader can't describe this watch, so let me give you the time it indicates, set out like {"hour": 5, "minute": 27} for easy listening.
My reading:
{"hour": 11, "minute": 26}
